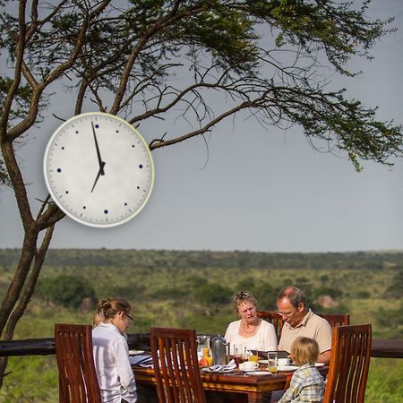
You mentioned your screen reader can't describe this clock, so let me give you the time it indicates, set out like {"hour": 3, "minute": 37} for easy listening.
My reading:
{"hour": 6, "minute": 59}
